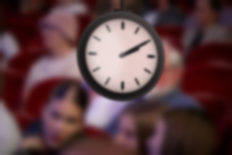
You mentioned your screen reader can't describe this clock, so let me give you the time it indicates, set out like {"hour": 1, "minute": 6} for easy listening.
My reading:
{"hour": 2, "minute": 10}
